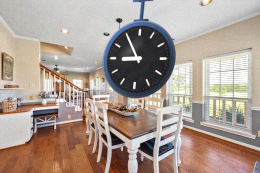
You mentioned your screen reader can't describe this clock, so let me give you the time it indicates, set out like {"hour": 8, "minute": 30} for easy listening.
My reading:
{"hour": 8, "minute": 55}
